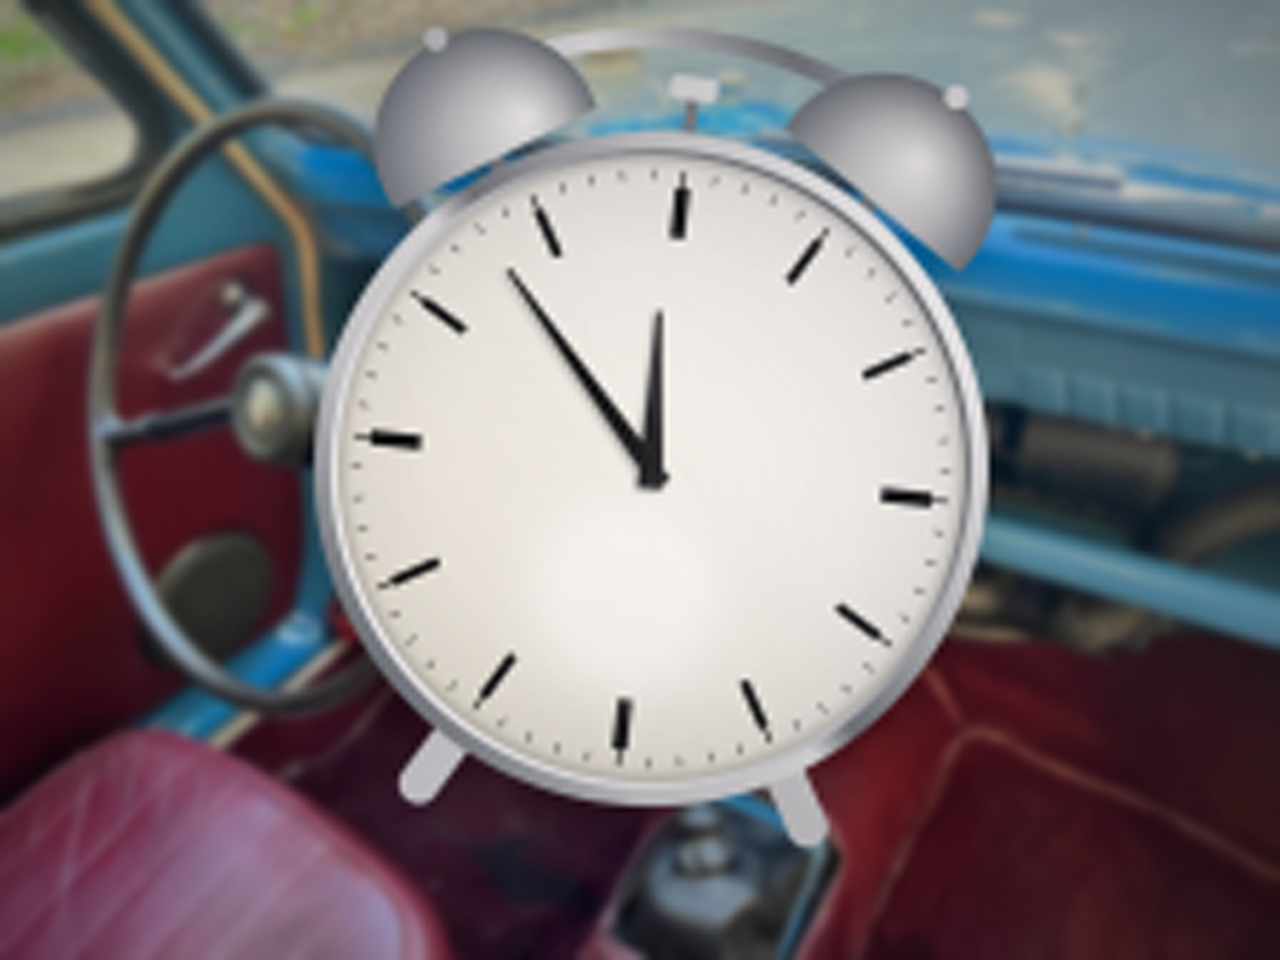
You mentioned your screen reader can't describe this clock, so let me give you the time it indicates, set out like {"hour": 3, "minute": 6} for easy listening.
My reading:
{"hour": 11, "minute": 53}
